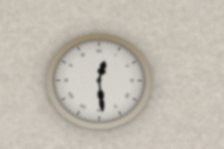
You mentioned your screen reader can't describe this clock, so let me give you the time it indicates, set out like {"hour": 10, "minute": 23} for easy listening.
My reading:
{"hour": 12, "minute": 29}
